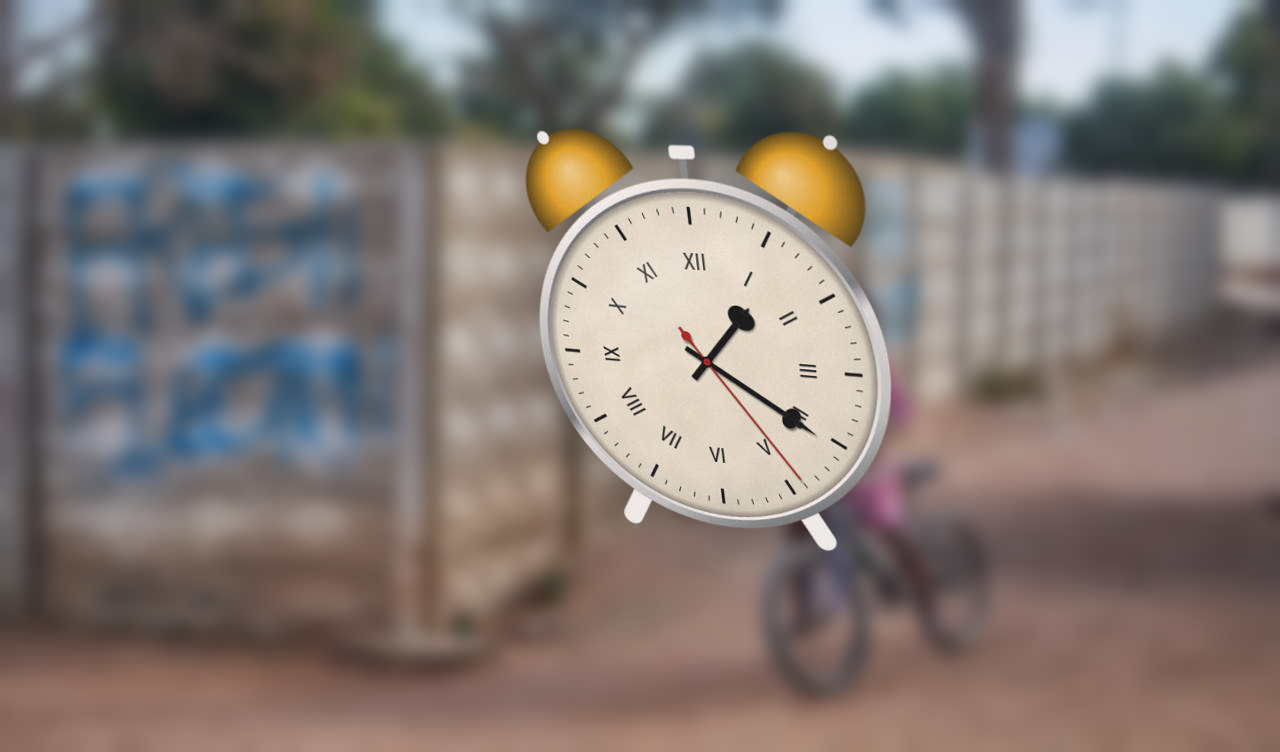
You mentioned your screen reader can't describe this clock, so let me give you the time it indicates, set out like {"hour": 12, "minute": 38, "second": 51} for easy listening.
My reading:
{"hour": 1, "minute": 20, "second": 24}
